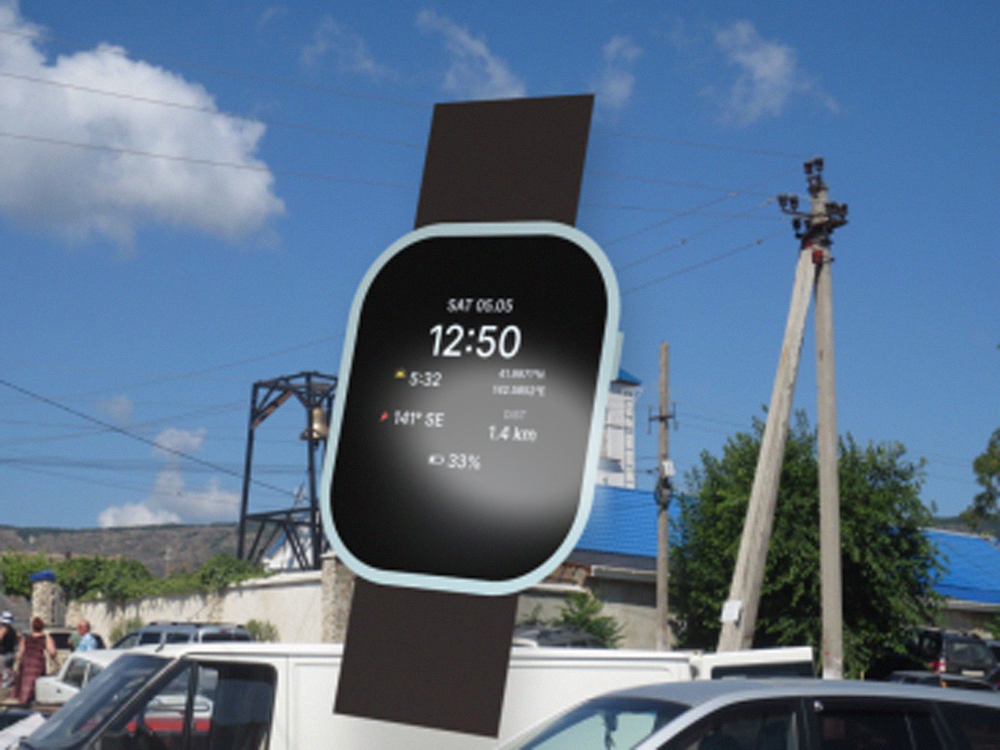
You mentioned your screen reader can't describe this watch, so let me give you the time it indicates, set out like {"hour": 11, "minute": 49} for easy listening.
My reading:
{"hour": 12, "minute": 50}
